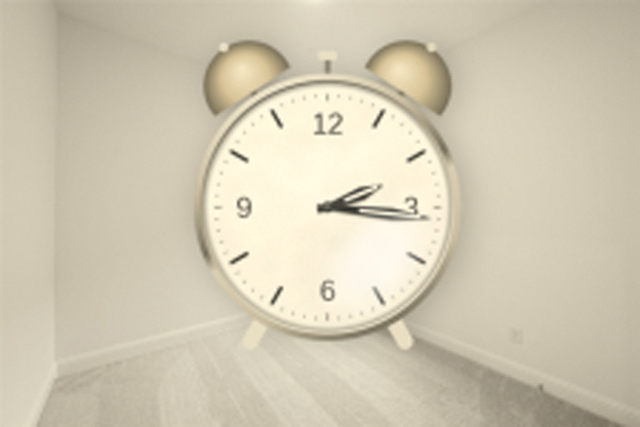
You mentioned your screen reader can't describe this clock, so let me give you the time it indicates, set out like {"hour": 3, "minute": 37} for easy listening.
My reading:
{"hour": 2, "minute": 16}
